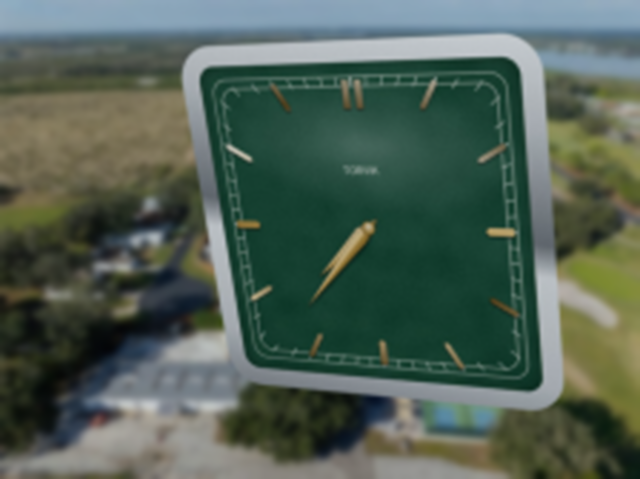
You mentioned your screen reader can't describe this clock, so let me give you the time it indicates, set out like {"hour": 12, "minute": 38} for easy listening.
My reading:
{"hour": 7, "minute": 37}
